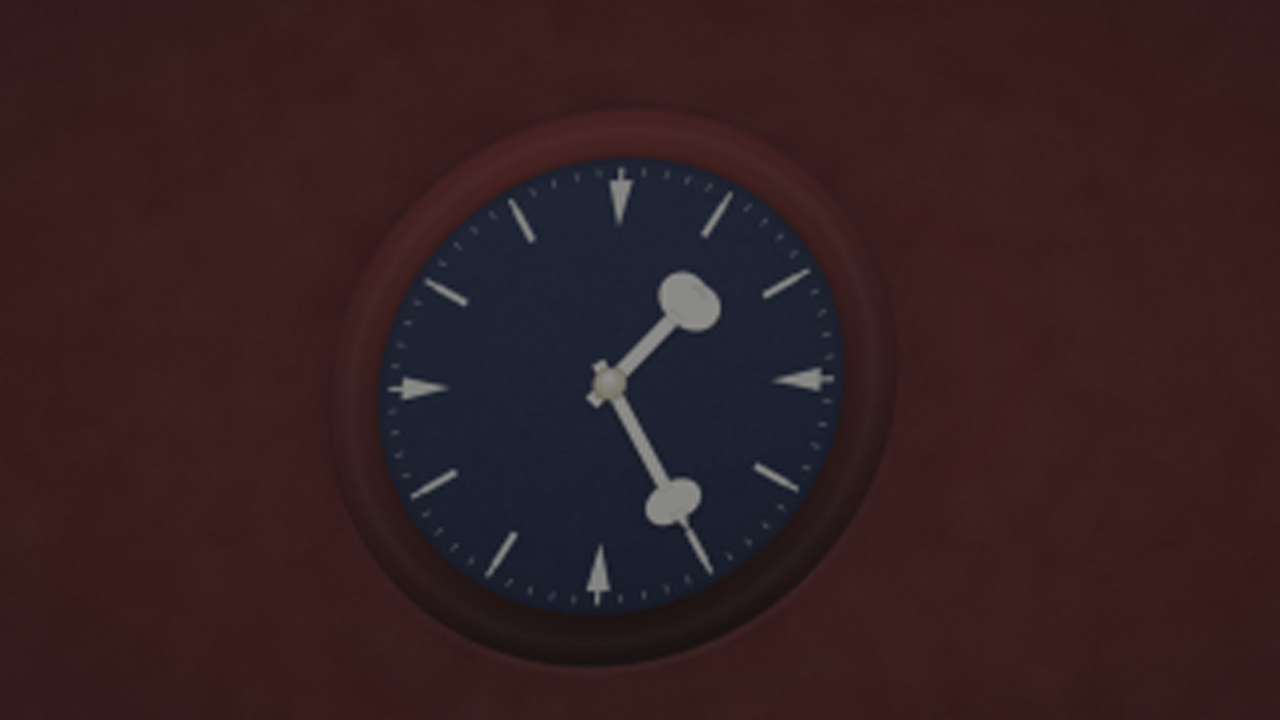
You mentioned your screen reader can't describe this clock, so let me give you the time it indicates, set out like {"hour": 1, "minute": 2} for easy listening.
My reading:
{"hour": 1, "minute": 25}
